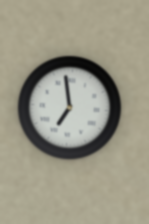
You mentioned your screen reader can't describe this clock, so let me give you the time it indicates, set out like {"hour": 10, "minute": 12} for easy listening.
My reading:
{"hour": 6, "minute": 58}
